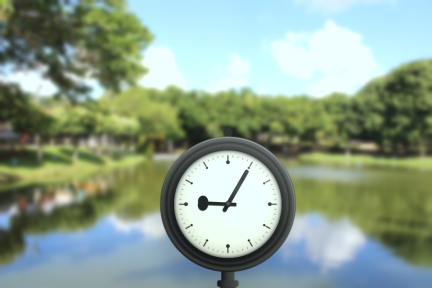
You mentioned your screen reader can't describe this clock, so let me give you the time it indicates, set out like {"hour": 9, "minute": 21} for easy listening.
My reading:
{"hour": 9, "minute": 5}
